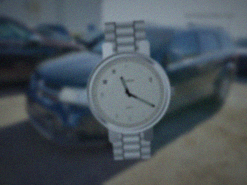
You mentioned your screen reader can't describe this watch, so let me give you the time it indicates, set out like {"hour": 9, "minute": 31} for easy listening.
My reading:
{"hour": 11, "minute": 20}
